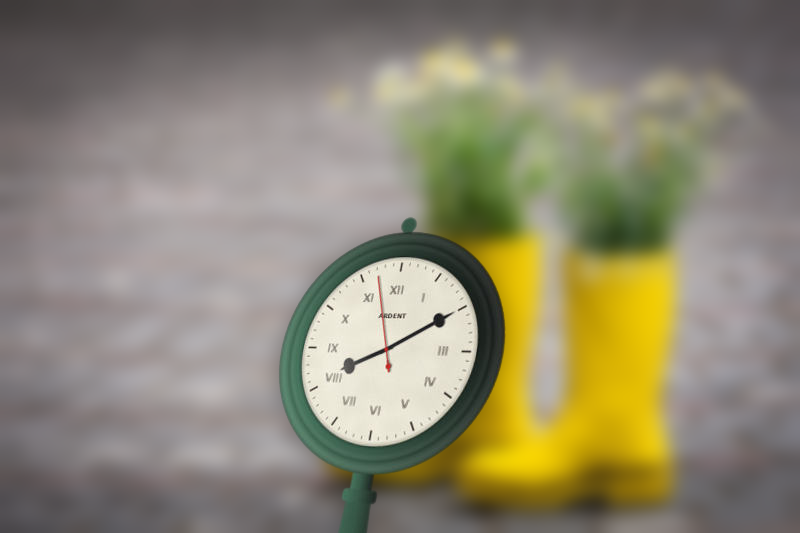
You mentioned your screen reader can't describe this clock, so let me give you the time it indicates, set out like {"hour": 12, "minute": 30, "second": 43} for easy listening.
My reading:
{"hour": 8, "minute": 9, "second": 57}
